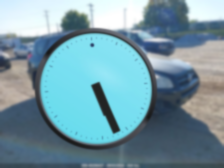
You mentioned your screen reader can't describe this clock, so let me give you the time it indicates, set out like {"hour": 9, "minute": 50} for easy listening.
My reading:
{"hour": 5, "minute": 27}
